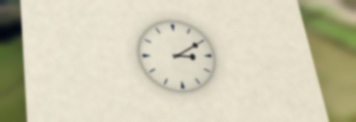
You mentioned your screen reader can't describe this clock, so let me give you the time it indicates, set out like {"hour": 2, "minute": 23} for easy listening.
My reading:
{"hour": 3, "minute": 10}
